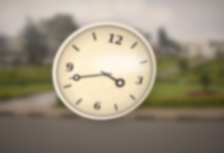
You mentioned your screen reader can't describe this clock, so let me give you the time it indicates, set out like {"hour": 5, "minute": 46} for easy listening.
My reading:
{"hour": 3, "minute": 42}
